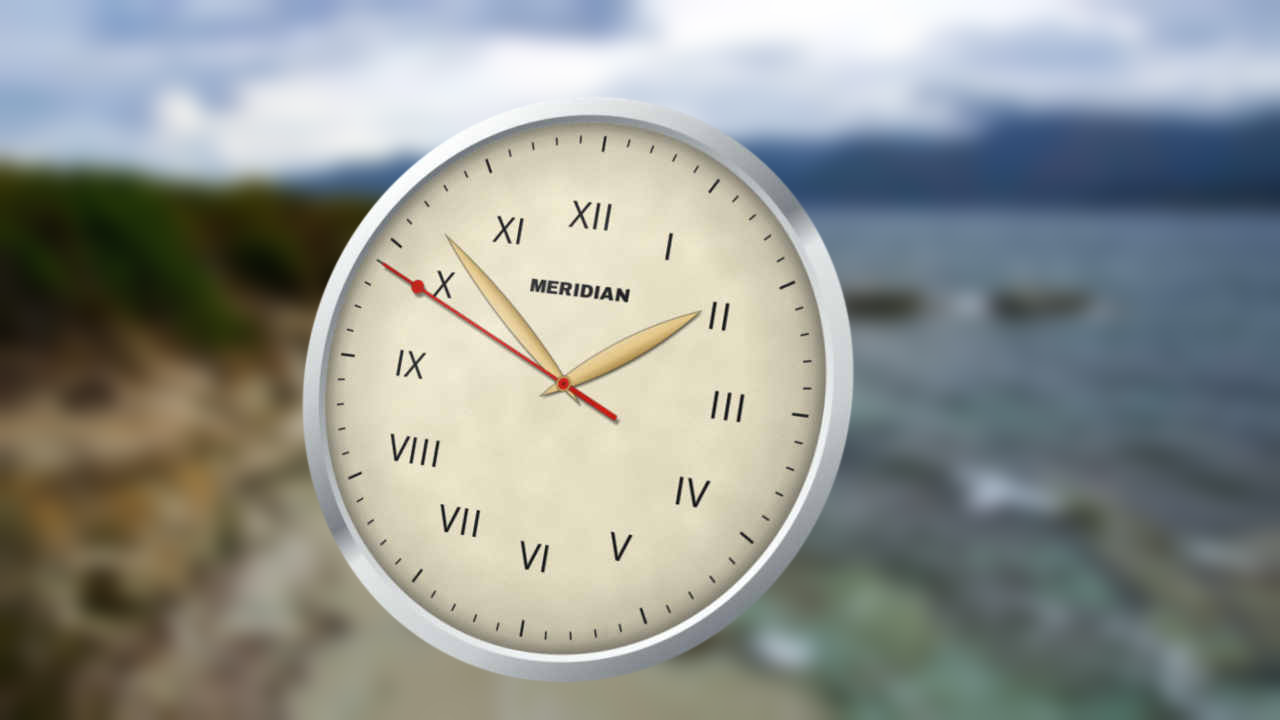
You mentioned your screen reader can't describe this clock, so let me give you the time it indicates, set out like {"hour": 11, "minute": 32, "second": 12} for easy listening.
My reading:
{"hour": 1, "minute": 51, "second": 49}
